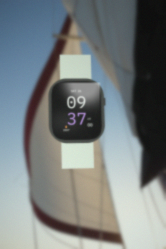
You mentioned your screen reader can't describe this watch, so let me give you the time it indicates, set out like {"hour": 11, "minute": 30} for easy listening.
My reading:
{"hour": 9, "minute": 37}
